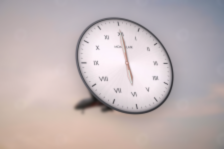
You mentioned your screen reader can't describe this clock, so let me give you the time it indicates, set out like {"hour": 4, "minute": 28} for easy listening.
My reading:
{"hour": 6, "minute": 0}
